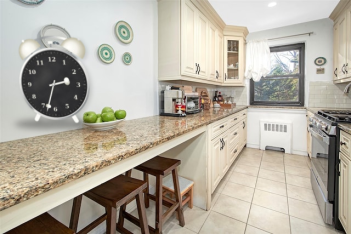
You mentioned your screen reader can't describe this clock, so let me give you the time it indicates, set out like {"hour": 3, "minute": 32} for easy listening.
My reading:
{"hour": 2, "minute": 33}
